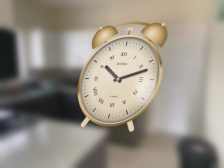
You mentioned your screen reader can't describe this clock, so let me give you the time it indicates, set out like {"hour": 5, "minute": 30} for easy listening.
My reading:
{"hour": 10, "minute": 12}
